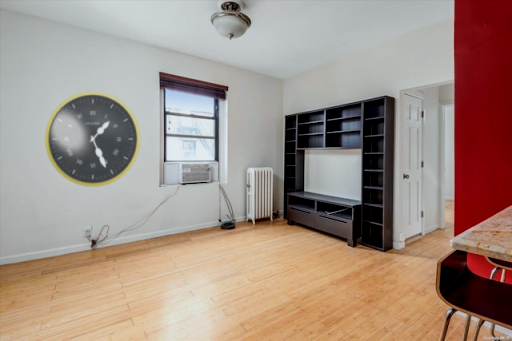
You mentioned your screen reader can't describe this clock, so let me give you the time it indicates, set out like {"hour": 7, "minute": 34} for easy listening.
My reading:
{"hour": 1, "minute": 26}
